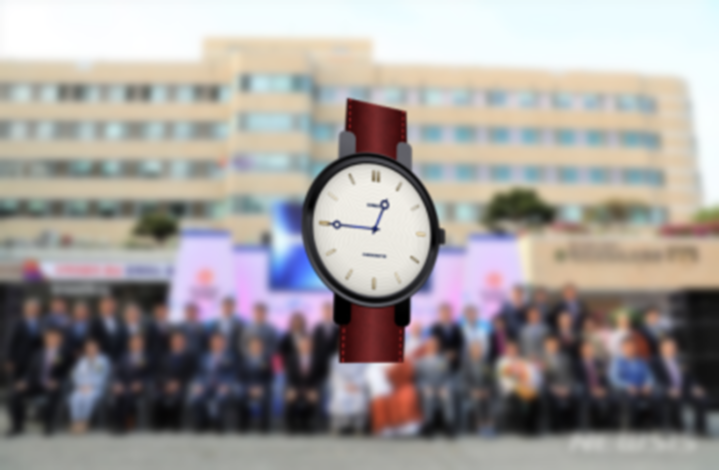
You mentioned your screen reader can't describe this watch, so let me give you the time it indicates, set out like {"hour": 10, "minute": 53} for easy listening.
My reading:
{"hour": 12, "minute": 45}
